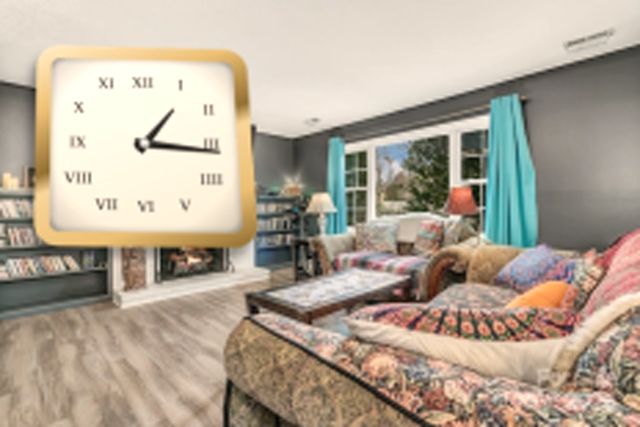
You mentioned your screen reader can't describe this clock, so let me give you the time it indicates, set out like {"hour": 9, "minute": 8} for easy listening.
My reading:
{"hour": 1, "minute": 16}
